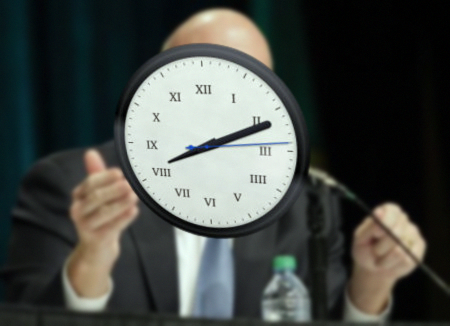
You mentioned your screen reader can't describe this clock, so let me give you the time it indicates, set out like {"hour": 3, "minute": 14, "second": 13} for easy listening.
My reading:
{"hour": 8, "minute": 11, "second": 14}
